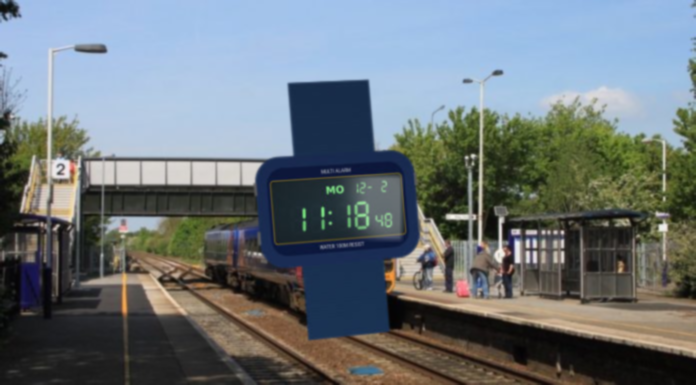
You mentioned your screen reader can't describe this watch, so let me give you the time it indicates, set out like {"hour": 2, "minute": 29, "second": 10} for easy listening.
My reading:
{"hour": 11, "minute": 18, "second": 48}
